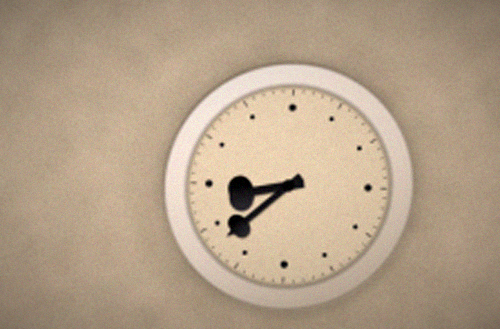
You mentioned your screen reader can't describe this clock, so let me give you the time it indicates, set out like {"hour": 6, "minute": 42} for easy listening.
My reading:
{"hour": 8, "minute": 38}
